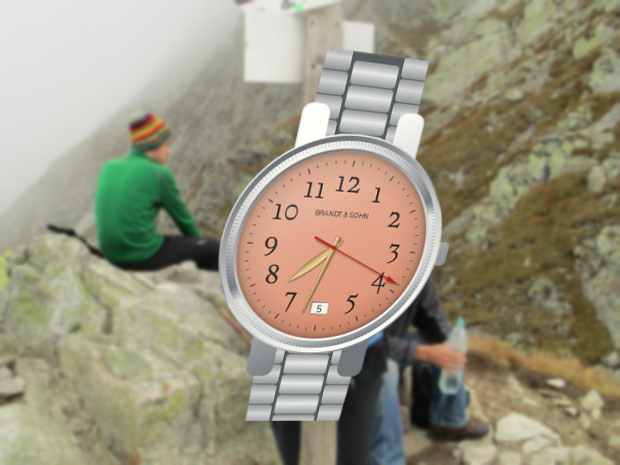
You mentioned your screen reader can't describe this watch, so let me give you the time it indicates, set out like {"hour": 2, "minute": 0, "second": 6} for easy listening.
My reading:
{"hour": 7, "minute": 32, "second": 19}
